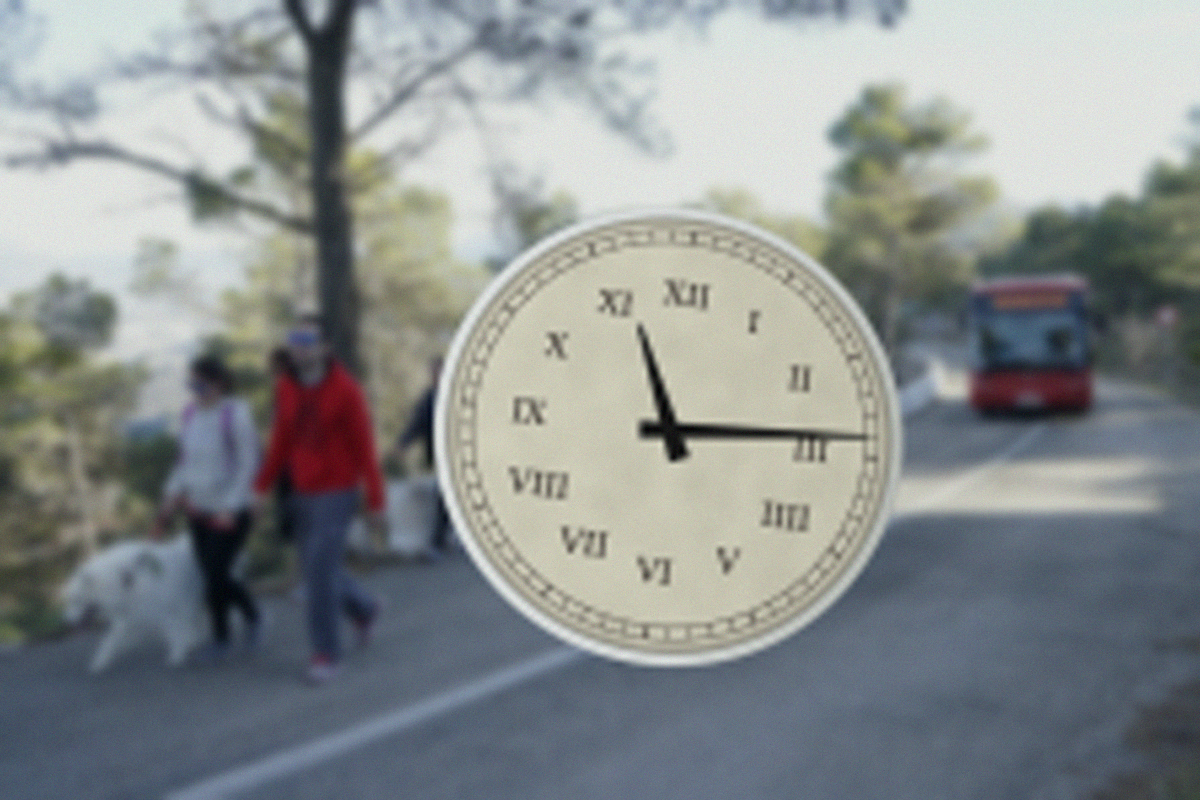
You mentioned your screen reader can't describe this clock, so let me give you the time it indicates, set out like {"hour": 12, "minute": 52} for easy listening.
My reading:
{"hour": 11, "minute": 14}
